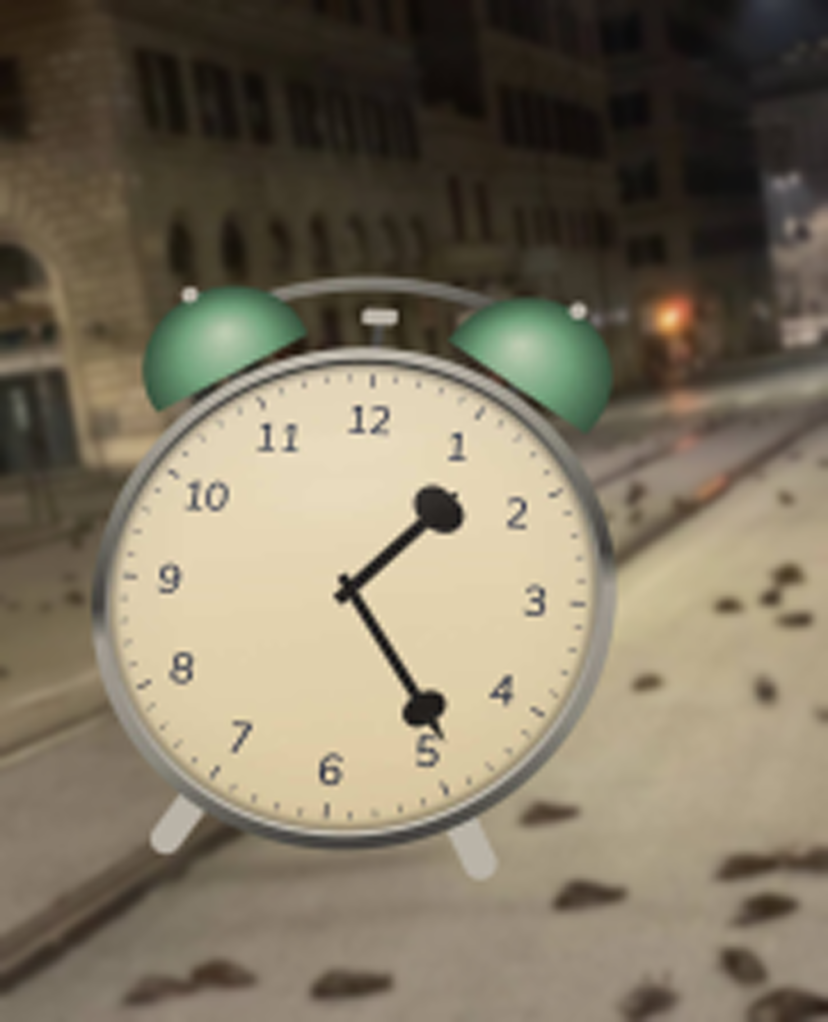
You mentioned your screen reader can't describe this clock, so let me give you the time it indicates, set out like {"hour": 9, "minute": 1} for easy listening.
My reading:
{"hour": 1, "minute": 24}
